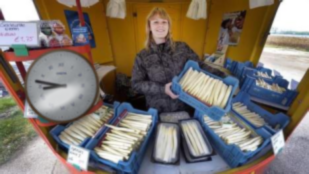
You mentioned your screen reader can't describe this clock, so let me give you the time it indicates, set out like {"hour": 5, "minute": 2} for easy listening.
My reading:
{"hour": 8, "minute": 47}
